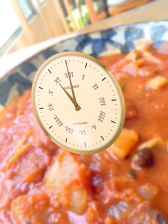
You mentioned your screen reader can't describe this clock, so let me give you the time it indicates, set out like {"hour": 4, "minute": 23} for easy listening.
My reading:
{"hour": 11, "minute": 0}
